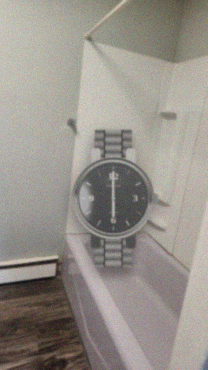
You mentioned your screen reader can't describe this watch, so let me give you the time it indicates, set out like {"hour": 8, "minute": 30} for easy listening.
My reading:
{"hour": 6, "minute": 0}
